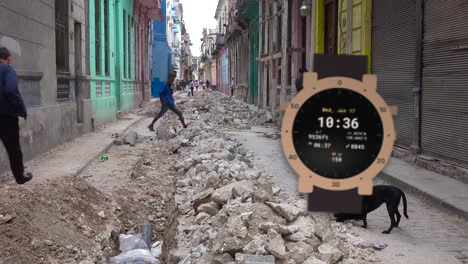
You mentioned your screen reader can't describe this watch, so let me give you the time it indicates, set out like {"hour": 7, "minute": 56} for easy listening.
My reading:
{"hour": 10, "minute": 36}
